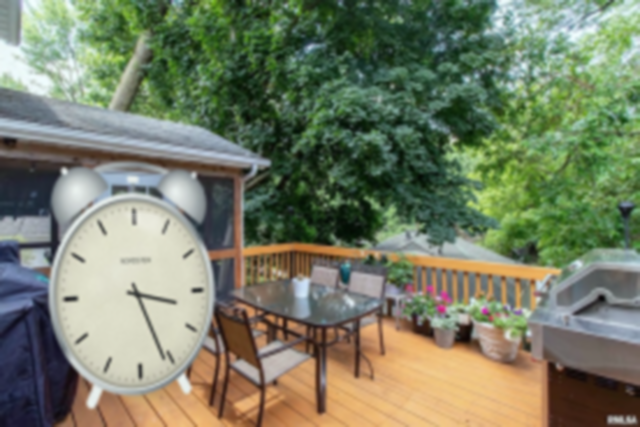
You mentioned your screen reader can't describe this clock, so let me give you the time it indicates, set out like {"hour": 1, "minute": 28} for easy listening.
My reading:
{"hour": 3, "minute": 26}
